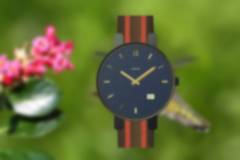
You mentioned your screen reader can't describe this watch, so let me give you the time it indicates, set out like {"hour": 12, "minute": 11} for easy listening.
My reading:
{"hour": 10, "minute": 9}
